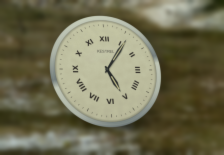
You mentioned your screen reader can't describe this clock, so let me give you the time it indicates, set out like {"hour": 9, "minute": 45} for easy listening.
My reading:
{"hour": 5, "minute": 6}
